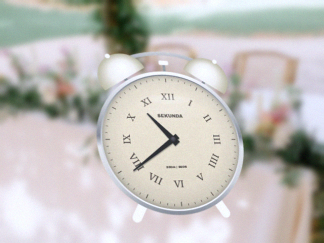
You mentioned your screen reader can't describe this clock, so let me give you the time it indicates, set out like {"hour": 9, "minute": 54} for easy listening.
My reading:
{"hour": 10, "minute": 39}
